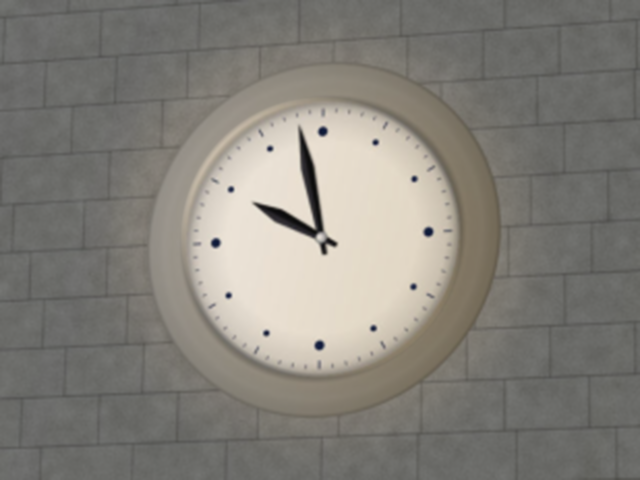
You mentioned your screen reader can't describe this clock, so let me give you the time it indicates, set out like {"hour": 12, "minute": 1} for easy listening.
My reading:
{"hour": 9, "minute": 58}
